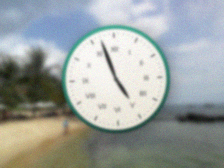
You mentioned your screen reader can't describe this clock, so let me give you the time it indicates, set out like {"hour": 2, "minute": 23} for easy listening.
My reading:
{"hour": 4, "minute": 57}
